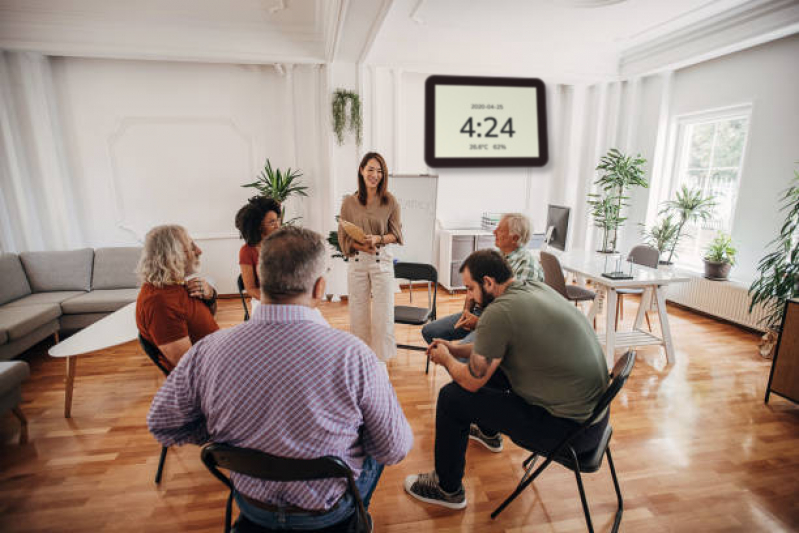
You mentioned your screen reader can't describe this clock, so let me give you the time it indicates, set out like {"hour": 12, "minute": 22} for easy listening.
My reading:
{"hour": 4, "minute": 24}
